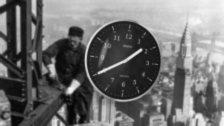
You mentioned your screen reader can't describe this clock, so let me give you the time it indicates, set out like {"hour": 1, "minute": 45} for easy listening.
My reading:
{"hour": 1, "minute": 40}
